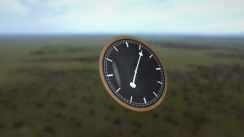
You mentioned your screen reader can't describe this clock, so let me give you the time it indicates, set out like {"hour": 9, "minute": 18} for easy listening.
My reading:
{"hour": 7, "minute": 6}
